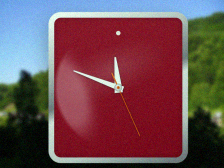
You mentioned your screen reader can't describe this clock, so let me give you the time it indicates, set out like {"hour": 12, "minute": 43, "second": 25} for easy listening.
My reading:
{"hour": 11, "minute": 48, "second": 26}
